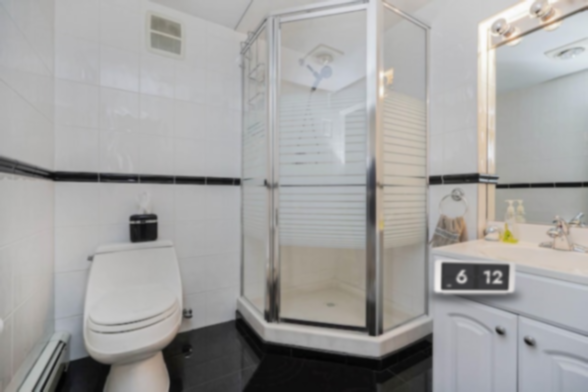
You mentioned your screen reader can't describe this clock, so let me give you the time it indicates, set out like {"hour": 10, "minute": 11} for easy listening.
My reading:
{"hour": 6, "minute": 12}
